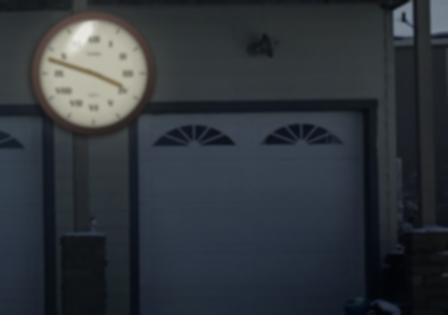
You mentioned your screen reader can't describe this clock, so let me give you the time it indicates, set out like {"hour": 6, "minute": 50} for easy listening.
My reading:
{"hour": 3, "minute": 48}
